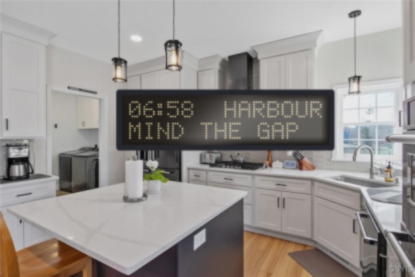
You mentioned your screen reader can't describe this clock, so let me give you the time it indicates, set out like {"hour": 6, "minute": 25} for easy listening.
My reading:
{"hour": 6, "minute": 58}
